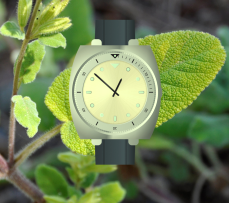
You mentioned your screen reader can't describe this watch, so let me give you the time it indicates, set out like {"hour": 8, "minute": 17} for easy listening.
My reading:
{"hour": 12, "minute": 52}
